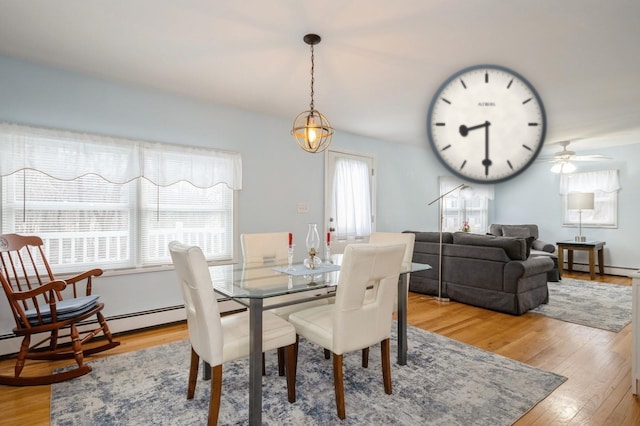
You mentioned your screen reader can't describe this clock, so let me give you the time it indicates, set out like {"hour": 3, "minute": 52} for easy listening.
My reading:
{"hour": 8, "minute": 30}
